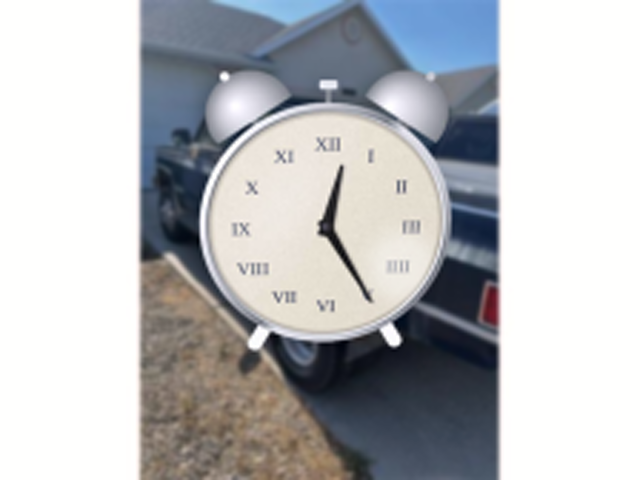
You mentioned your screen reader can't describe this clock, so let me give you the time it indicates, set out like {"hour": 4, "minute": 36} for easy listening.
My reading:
{"hour": 12, "minute": 25}
